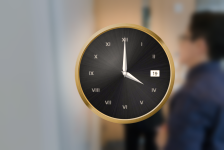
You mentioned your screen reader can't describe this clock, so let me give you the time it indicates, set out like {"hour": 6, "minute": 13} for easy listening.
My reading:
{"hour": 4, "minute": 0}
